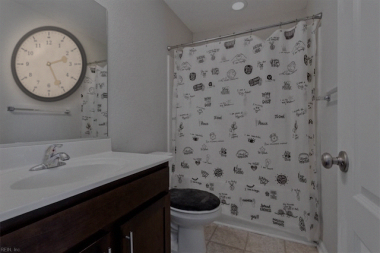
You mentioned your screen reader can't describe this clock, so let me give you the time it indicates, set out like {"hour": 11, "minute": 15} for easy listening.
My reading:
{"hour": 2, "minute": 26}
